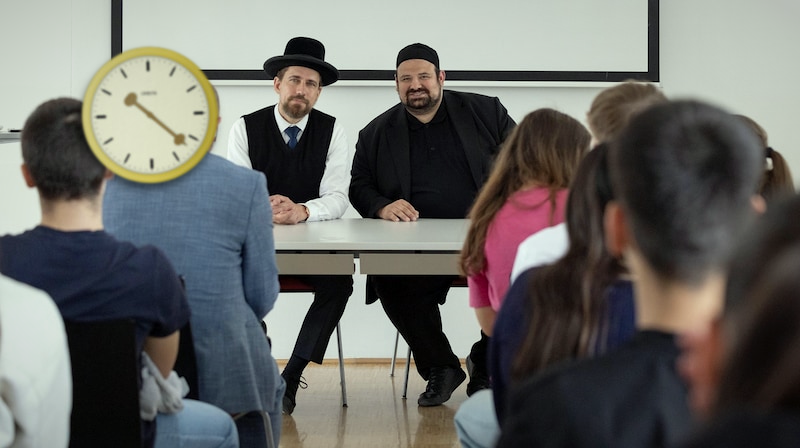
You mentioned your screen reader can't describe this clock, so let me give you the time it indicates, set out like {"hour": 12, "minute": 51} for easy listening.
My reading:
{"hour": 10, "minute": 22}
